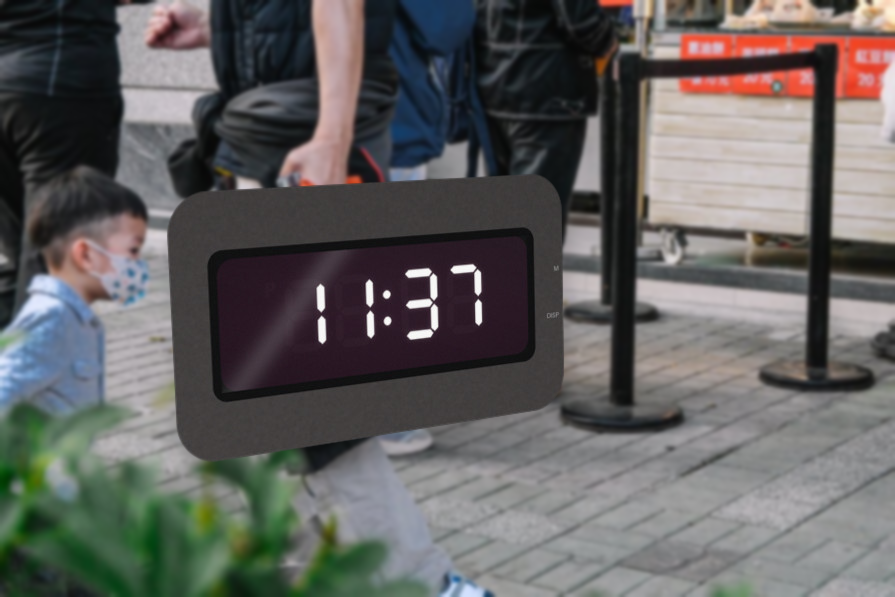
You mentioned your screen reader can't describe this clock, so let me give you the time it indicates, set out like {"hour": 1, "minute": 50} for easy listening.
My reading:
{"hour": 11, "minute": 37}
